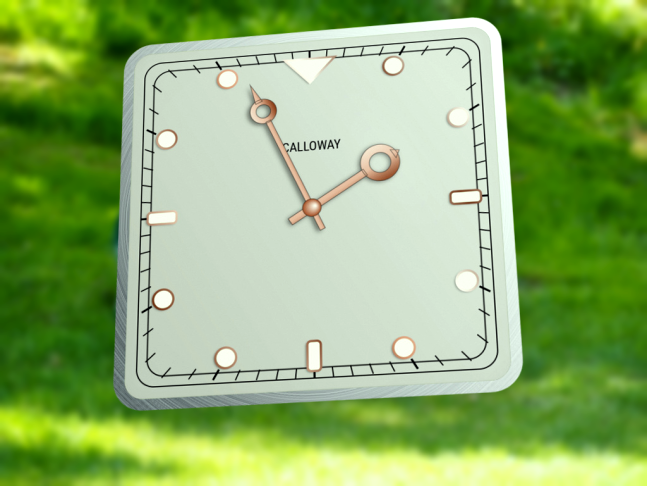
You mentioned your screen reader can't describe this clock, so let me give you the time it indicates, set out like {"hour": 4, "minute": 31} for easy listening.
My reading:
{"hour": 1, "minute": 56}
